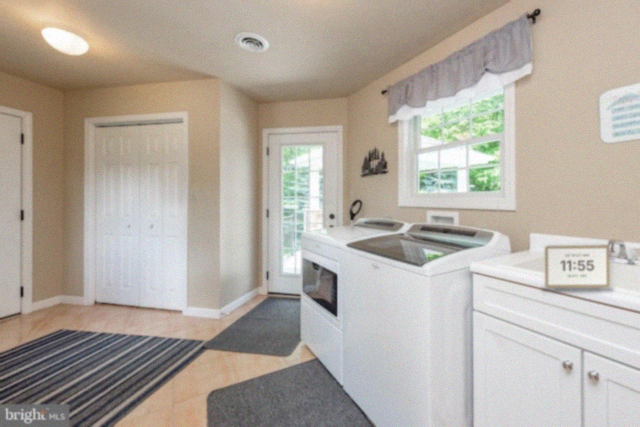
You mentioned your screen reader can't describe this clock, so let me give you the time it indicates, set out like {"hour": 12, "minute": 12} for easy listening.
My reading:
{"hour": 11, "minute": 55}
